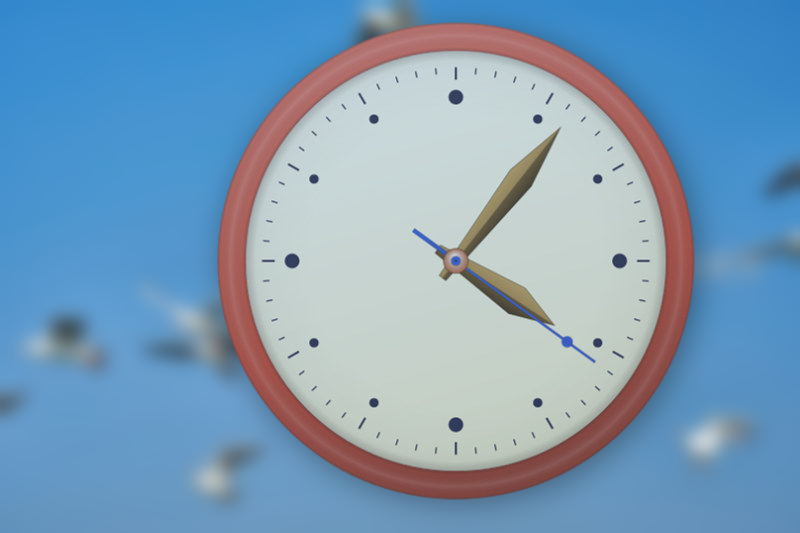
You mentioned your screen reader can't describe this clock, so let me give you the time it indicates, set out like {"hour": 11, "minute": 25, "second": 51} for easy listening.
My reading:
{"hour": 4, "minute": 6, "second": 21}
